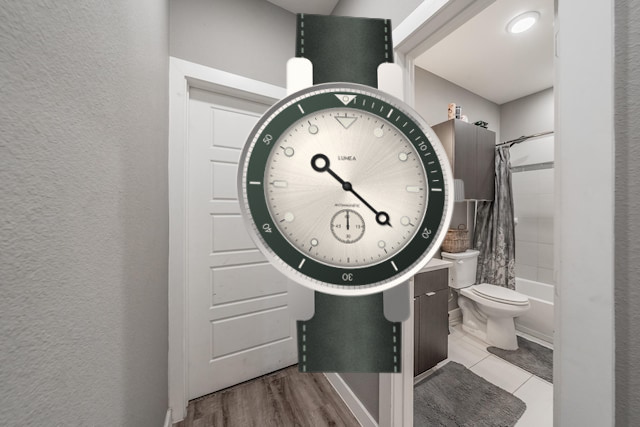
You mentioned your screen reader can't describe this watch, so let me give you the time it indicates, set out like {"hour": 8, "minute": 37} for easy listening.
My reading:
{"hour": 10, "minute": 22}
